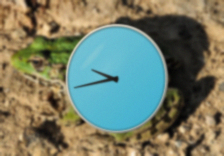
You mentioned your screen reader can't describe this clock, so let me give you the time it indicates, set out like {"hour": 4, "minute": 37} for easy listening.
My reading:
{"hour": 9, "minute": 43}
